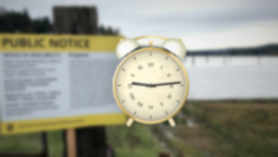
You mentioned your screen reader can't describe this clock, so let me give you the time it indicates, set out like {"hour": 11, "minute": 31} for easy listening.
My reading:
{"hour": 9, "minute": 14}
